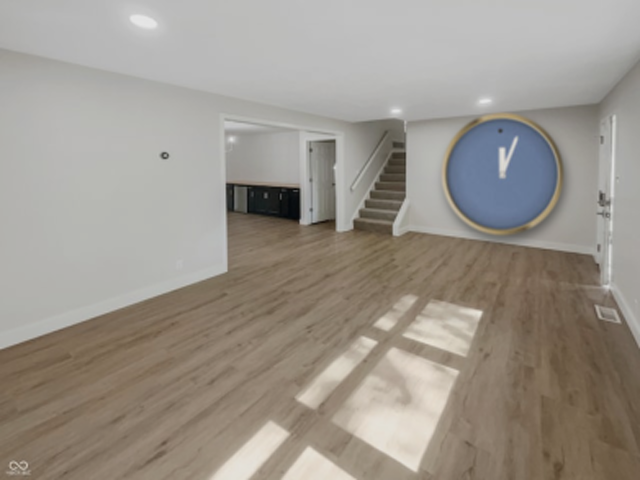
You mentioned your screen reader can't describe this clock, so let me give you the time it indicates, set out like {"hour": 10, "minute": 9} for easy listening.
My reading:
{"hour": 12, "minute": 4}
